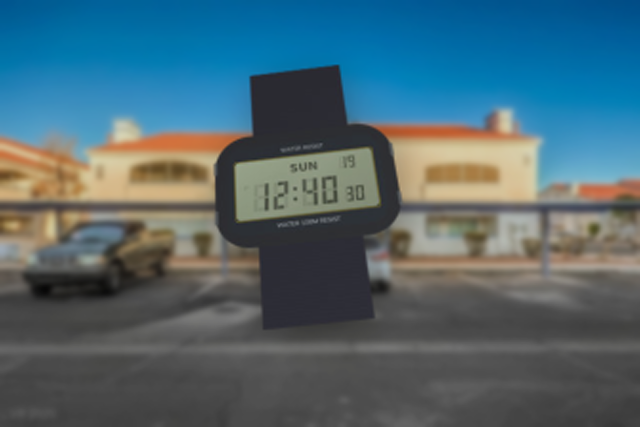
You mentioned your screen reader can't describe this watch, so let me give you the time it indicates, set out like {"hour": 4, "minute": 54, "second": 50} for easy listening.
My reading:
{"hour": 12, "minute": 40, "second": 30}
